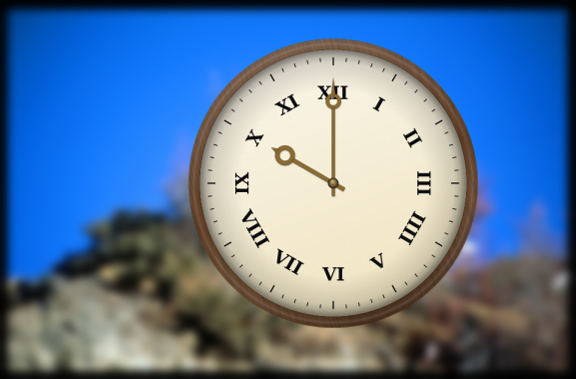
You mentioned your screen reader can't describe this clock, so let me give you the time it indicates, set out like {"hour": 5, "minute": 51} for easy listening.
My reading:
{"hour": 10, "minute": 0}
